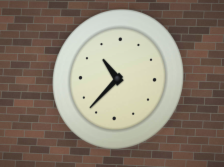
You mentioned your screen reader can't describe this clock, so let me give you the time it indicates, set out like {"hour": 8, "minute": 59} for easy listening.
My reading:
{"hour": 10, "minute": 37}
